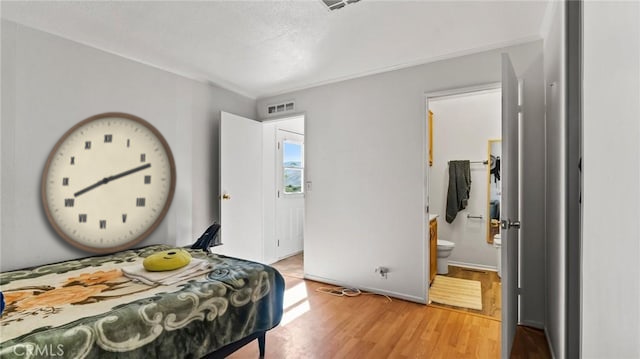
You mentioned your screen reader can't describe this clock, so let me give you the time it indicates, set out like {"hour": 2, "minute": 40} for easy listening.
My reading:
{"hour": 8, "minute": 12}
